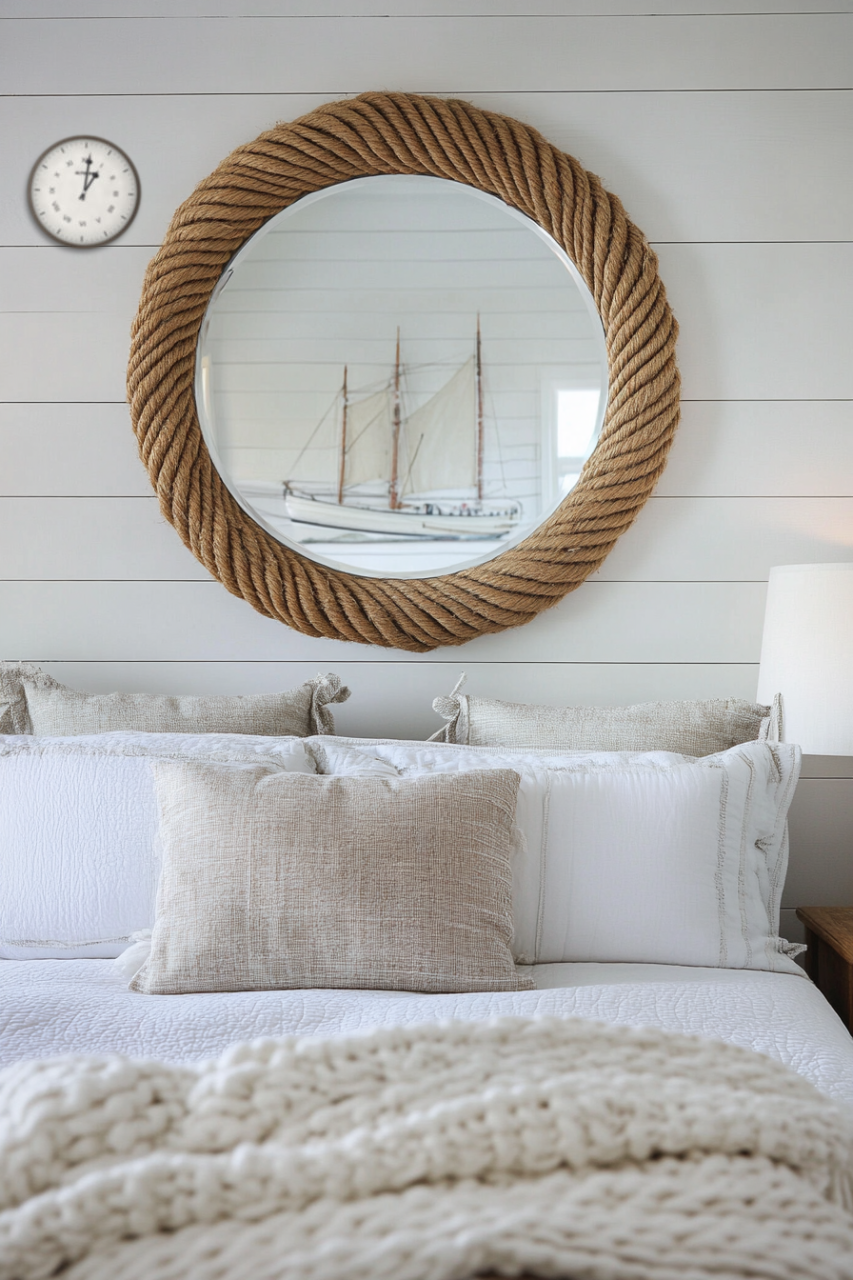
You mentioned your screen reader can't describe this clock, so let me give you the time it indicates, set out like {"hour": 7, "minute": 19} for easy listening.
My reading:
{"hour": 1, "minute": 1}
